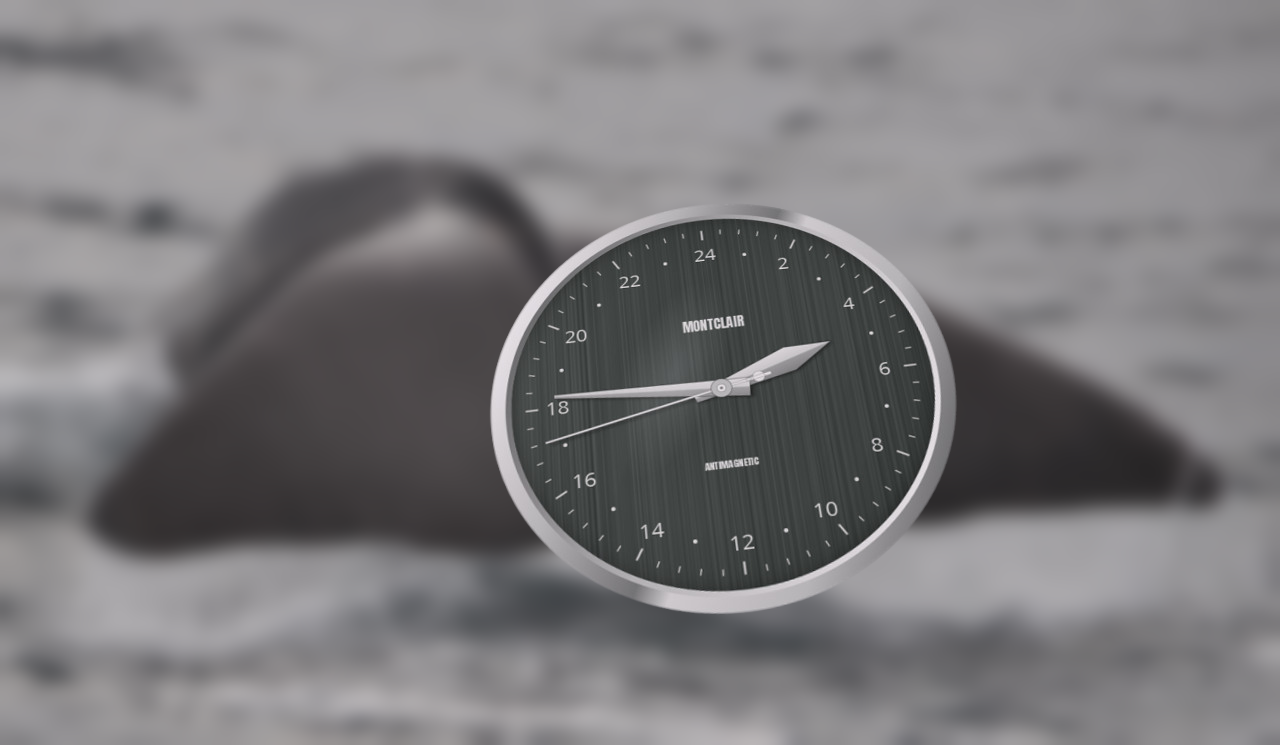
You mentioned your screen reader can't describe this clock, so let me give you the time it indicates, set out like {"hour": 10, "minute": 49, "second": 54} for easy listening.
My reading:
{"hour": 4, "minute": 45, "second": 43}
